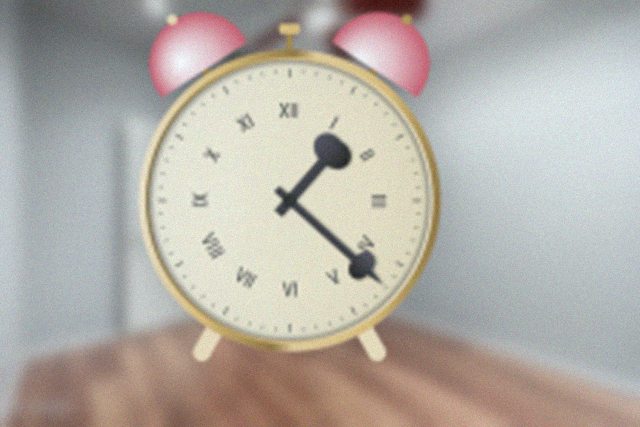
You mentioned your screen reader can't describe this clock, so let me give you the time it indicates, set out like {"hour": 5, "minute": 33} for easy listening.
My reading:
{"hour": 1, "minute": 22}
